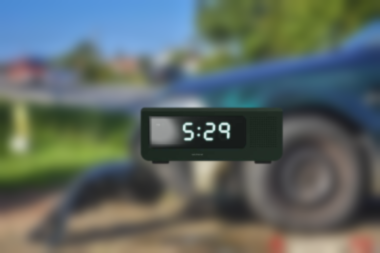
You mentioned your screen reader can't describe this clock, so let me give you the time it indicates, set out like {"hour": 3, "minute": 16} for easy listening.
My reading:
{"hour": 5, "minute": 29}
